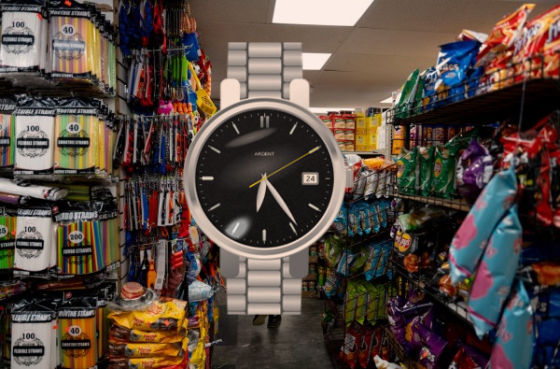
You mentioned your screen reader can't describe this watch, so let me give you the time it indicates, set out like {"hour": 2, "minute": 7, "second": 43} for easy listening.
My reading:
{"hour": 6, "minute": 24, "second": 10}
